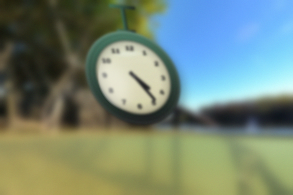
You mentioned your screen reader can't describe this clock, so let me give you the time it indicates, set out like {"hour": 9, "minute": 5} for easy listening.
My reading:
{"hour": 4, "minute": 24}
